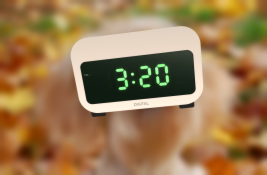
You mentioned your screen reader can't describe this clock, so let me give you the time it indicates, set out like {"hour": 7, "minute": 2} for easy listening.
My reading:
{"hour": 3, "minute": 20}
